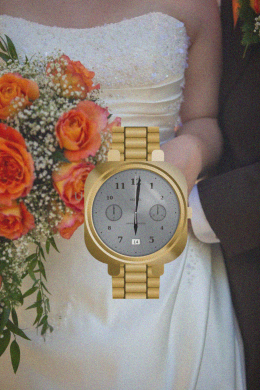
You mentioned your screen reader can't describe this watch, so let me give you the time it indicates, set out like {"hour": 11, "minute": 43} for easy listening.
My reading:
{"hour": 6, "minute": 1}
